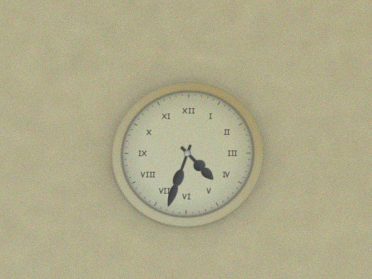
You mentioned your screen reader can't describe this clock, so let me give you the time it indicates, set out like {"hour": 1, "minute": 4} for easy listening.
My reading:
{"hour": 4, "minute": 33}
